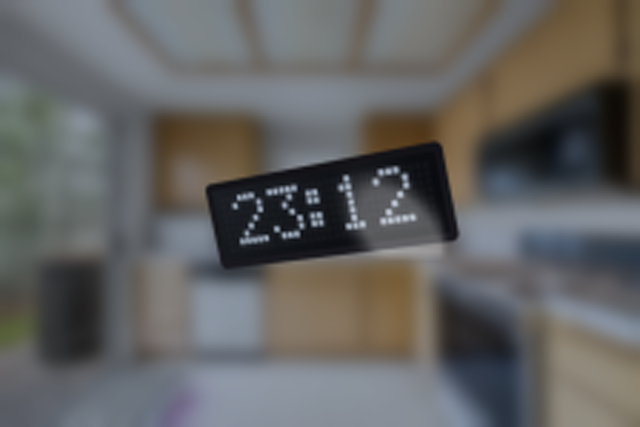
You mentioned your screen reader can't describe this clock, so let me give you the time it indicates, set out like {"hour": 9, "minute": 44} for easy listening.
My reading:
{"hour": 23, "minute": 12}
